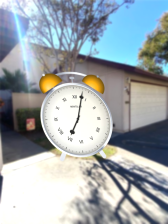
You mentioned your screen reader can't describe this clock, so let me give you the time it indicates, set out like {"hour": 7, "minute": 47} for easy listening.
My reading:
{"hour": 7, "minute": 3}
